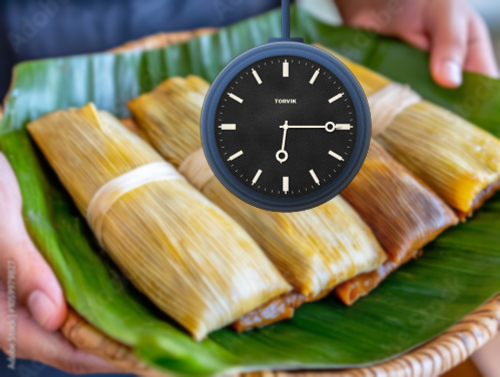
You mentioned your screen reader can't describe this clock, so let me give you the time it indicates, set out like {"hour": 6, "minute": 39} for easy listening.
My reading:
{"hour": 6, "minute": 15}
